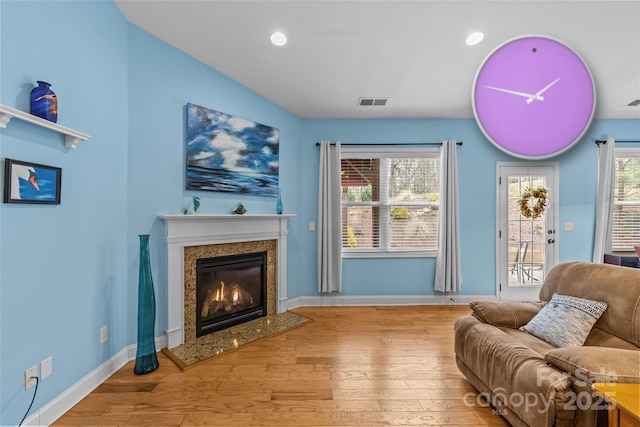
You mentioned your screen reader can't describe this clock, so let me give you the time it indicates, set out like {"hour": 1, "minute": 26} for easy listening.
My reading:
{"hour": 1, "minute": 47}
